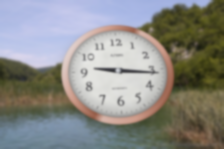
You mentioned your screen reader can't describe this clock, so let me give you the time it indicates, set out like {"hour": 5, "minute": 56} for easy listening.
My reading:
{"hour": 9, "minute": 16}
